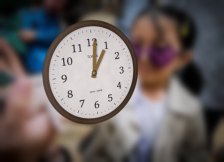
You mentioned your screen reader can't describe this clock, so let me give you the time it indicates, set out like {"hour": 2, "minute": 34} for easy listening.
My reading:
{"hour": 1, "minute": 1}
